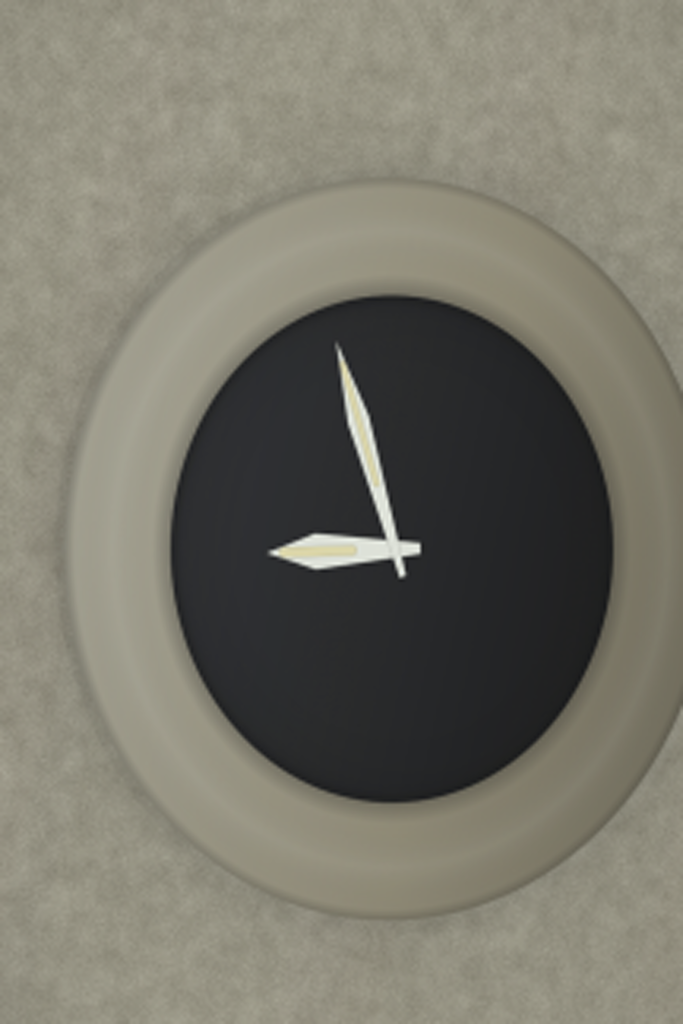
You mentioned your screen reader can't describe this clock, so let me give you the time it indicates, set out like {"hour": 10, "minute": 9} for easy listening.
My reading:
{"hour": 8, "minute": 57}
